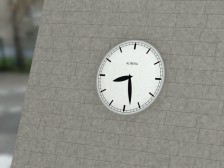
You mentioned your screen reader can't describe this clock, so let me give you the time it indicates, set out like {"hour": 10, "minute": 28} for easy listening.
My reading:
{"hour": 8, "minute": 28}
